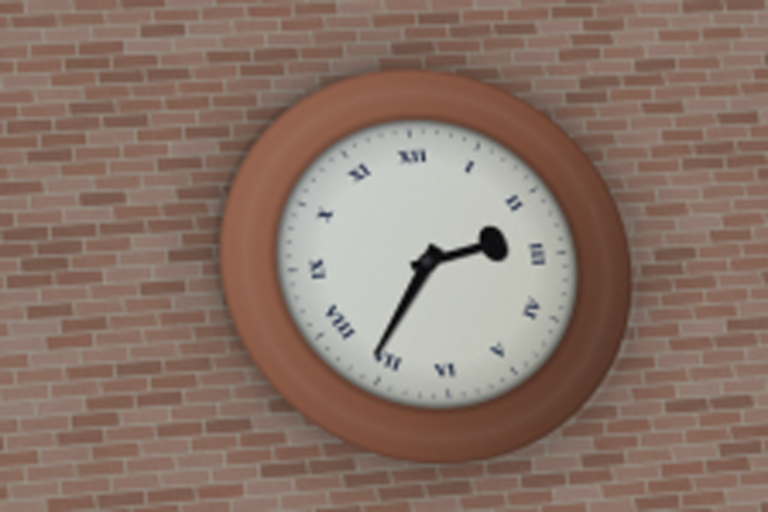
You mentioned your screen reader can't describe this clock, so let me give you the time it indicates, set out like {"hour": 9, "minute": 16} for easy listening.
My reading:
{"hour": 2, "minute": 36}
